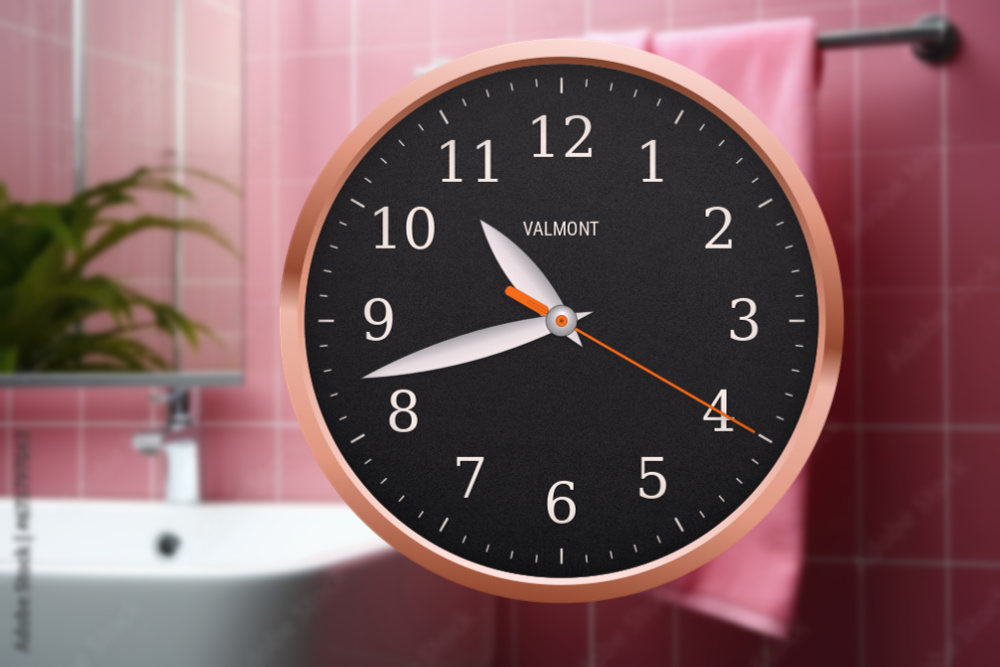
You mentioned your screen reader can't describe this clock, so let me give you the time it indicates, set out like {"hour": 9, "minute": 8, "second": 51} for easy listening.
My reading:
{"hour": 10, "minute": 42, "second": 20}
